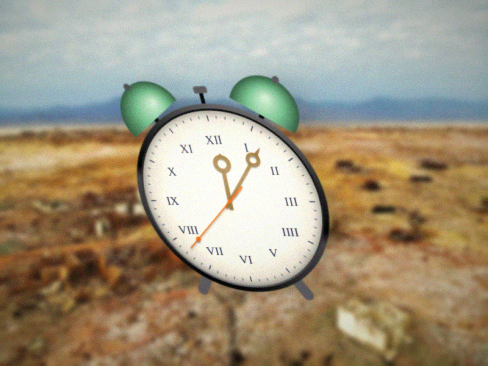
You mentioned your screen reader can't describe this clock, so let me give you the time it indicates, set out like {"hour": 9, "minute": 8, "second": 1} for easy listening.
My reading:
{"hour": 12, "minute": 6, "second": 38}
